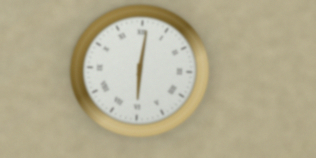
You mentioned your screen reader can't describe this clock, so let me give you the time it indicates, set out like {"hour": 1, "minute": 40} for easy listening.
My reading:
{"hour": 6, "minute": 1}
